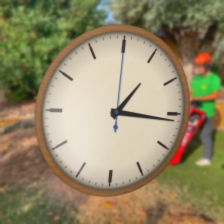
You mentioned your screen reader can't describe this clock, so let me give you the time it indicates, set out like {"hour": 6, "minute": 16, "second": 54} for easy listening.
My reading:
{"hour": 1, "minute": 16, "second": 0}
